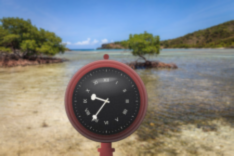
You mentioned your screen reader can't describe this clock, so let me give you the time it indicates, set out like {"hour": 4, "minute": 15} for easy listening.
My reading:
{"hour": 9, "minute": 36}
